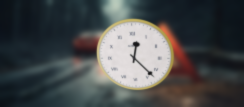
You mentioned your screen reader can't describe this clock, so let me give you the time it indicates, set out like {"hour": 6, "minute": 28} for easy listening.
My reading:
{"hour": 12, "minute": 23}
